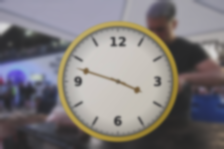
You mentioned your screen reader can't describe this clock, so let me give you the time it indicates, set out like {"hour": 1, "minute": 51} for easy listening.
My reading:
{"hour": 3, "minute": 48}
